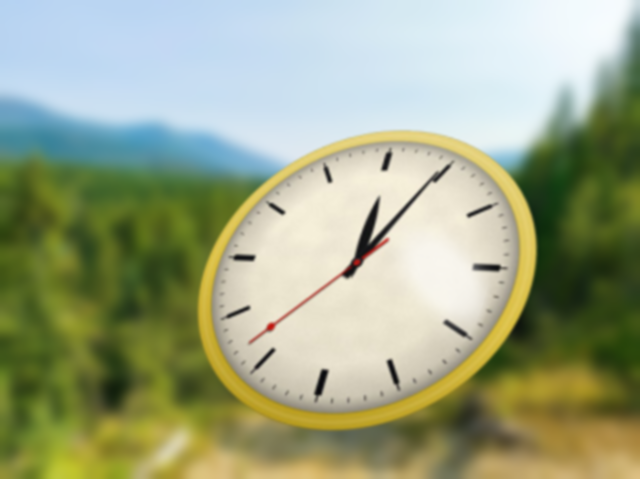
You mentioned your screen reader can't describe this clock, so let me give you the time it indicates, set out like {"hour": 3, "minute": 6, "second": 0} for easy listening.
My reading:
{"hour": 12, "minute": 4, "second": 37}
